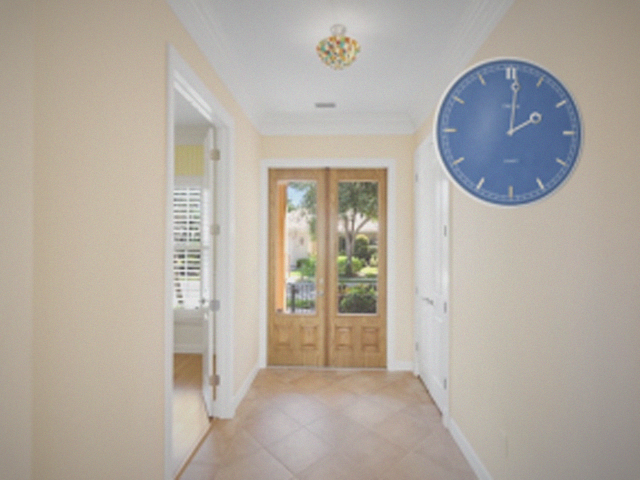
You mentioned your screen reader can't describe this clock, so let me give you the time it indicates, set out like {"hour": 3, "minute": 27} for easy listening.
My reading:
{"hour": 2, "minute": 1}
